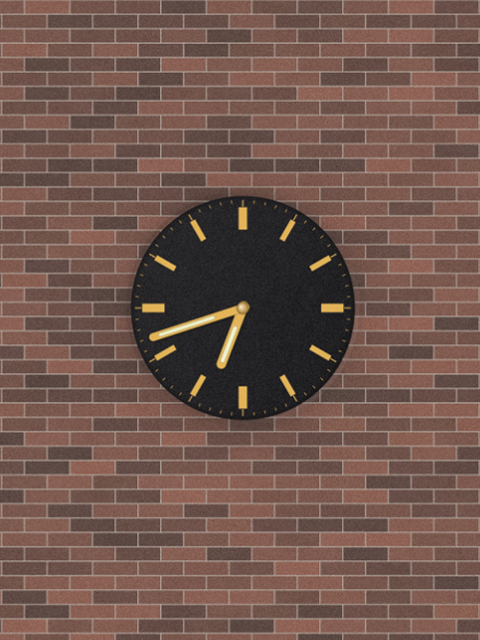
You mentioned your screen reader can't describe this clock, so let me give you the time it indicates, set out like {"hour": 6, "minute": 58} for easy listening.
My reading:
{"hour": 6, "minute": 42}
